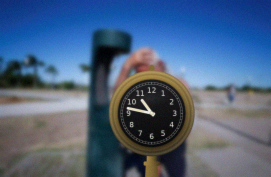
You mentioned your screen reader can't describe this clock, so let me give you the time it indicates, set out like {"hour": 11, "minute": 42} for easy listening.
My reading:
{"hour": 10, "minute": 47}
